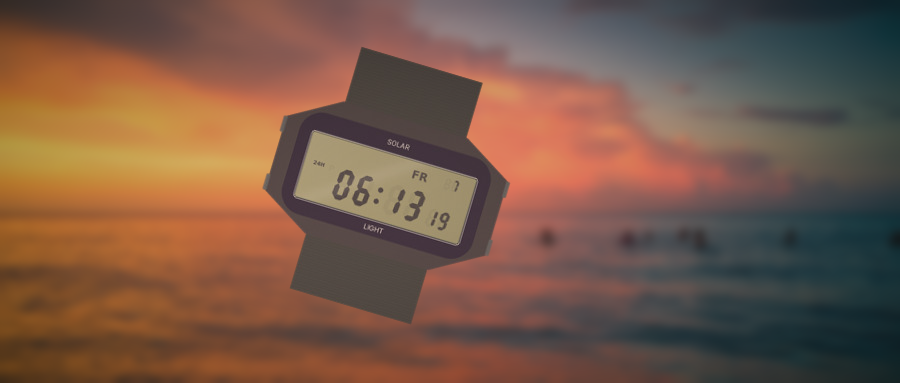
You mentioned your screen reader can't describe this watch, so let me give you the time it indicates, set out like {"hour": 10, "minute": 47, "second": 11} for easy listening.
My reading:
{"hour": 6, "minute": 13, "second": 19}
